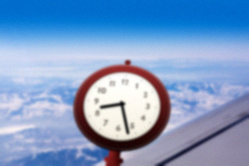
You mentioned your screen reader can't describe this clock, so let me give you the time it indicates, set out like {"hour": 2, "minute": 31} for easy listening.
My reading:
{"hour": 8, "minute": 27}
